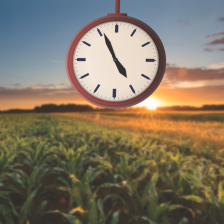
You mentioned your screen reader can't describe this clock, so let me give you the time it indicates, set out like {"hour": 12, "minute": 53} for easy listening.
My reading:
{"hour": 4, "minute": 56}
